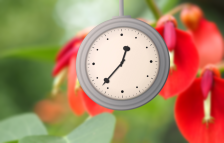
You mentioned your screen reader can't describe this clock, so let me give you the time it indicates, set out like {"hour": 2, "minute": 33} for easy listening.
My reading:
{"hour": 12, "minute": 37}
